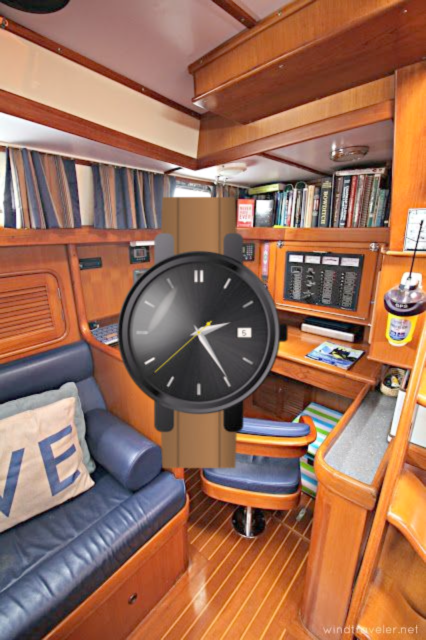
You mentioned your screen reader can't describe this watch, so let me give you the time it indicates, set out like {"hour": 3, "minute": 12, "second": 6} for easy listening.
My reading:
{"hour": 2, "minute": 24, "second": 38}
